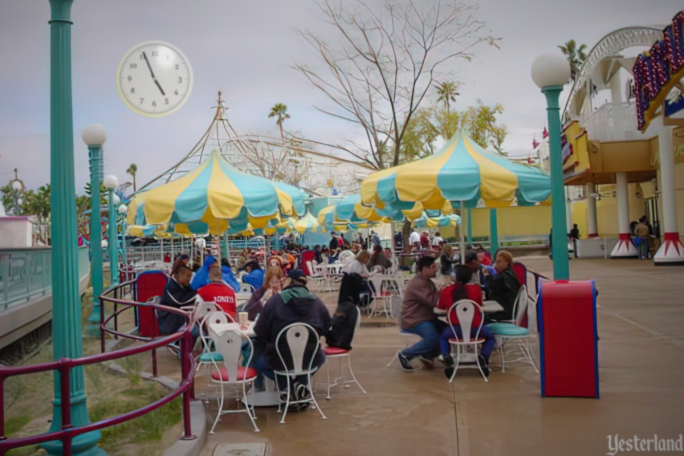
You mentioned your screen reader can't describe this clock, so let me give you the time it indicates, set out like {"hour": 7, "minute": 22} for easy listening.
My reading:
{"hour": 4, "minute": 56}
